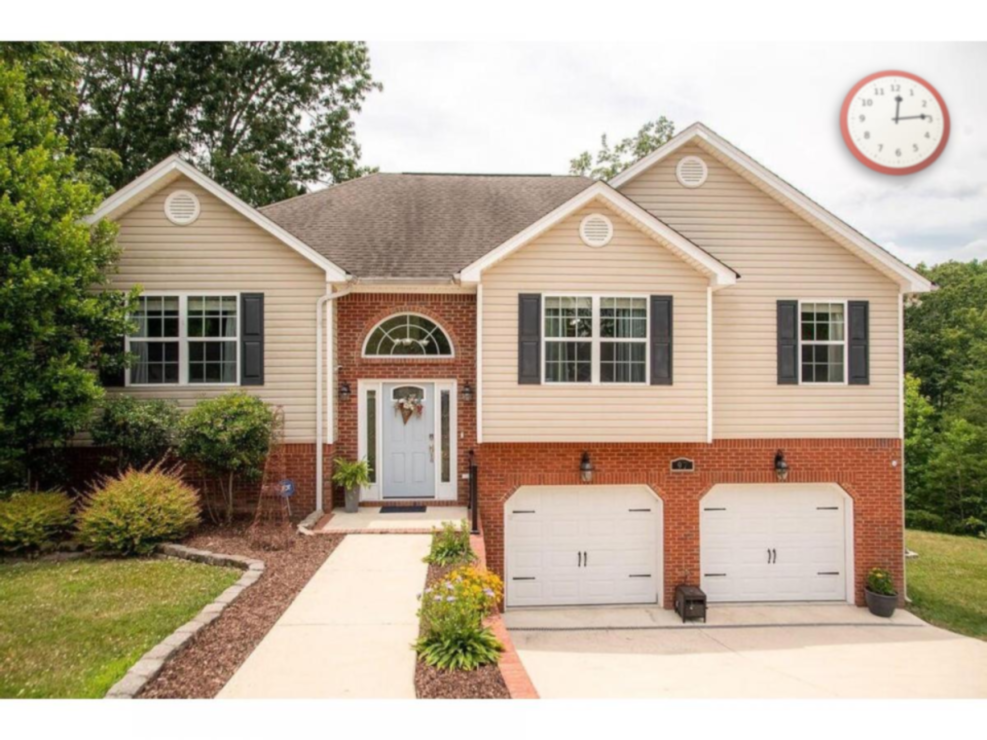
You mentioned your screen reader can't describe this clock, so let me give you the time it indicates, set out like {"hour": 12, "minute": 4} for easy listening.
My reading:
{"hour": 12, "minute": 14}
